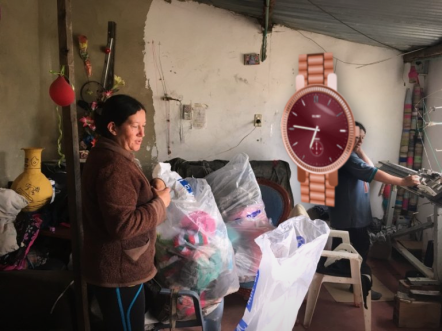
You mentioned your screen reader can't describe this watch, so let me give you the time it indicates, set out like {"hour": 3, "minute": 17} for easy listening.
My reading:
{"hour": 6, "minute": 46}
